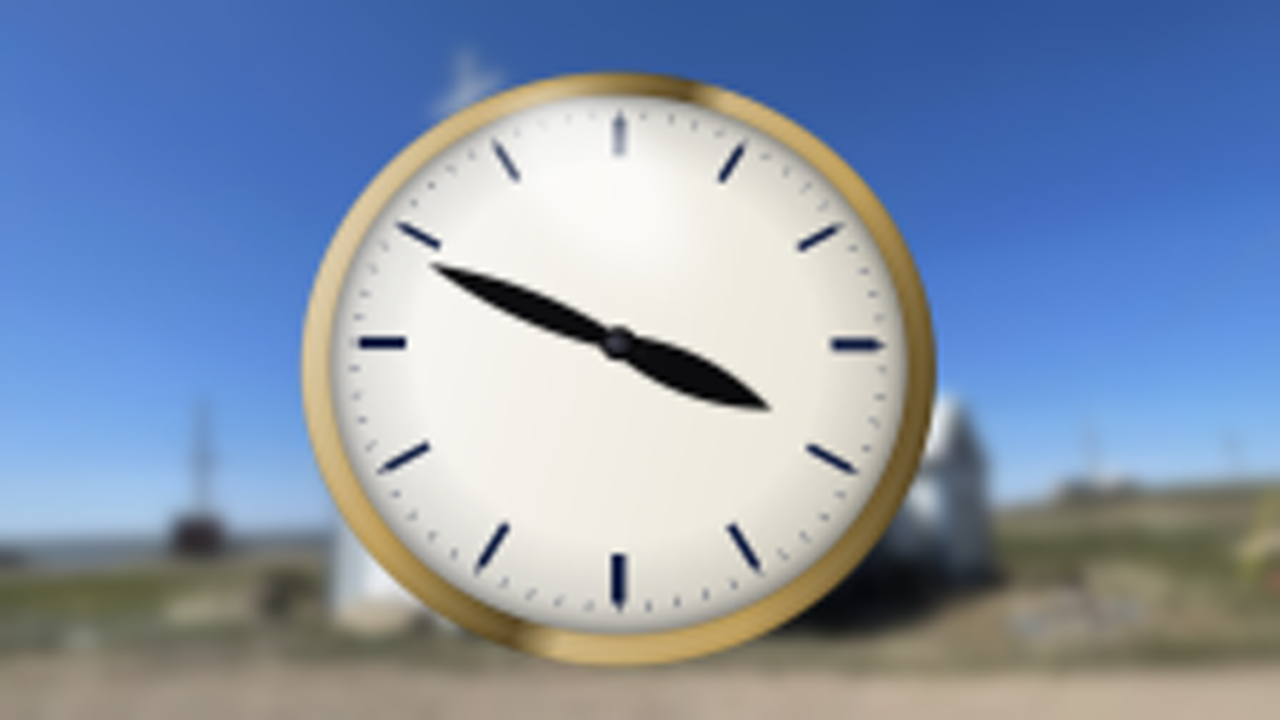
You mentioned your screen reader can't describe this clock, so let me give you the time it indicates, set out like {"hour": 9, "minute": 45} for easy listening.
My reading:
{"hour": 3, "minute": 49}
